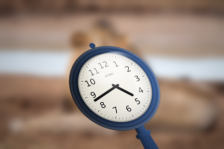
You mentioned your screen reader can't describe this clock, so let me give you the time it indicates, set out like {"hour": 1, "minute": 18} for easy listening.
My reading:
{"hour": 4, "minute": 43}
